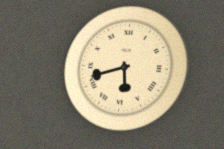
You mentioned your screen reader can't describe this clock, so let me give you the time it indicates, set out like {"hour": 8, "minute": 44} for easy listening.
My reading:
{"hour": 5, "minute": 42}
